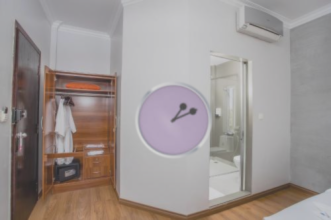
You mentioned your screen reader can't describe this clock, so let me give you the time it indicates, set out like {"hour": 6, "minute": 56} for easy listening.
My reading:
{"hour": 1, "minute": 11}
